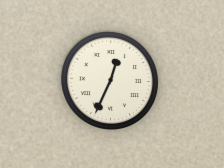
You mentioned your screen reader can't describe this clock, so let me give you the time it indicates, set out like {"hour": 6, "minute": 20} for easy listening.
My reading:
{"hour": 12, "minute": 34}
